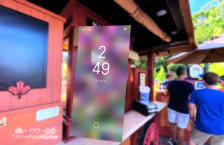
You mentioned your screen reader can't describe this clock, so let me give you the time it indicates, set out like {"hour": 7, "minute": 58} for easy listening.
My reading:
{"hour": 2, "minute": 49}
